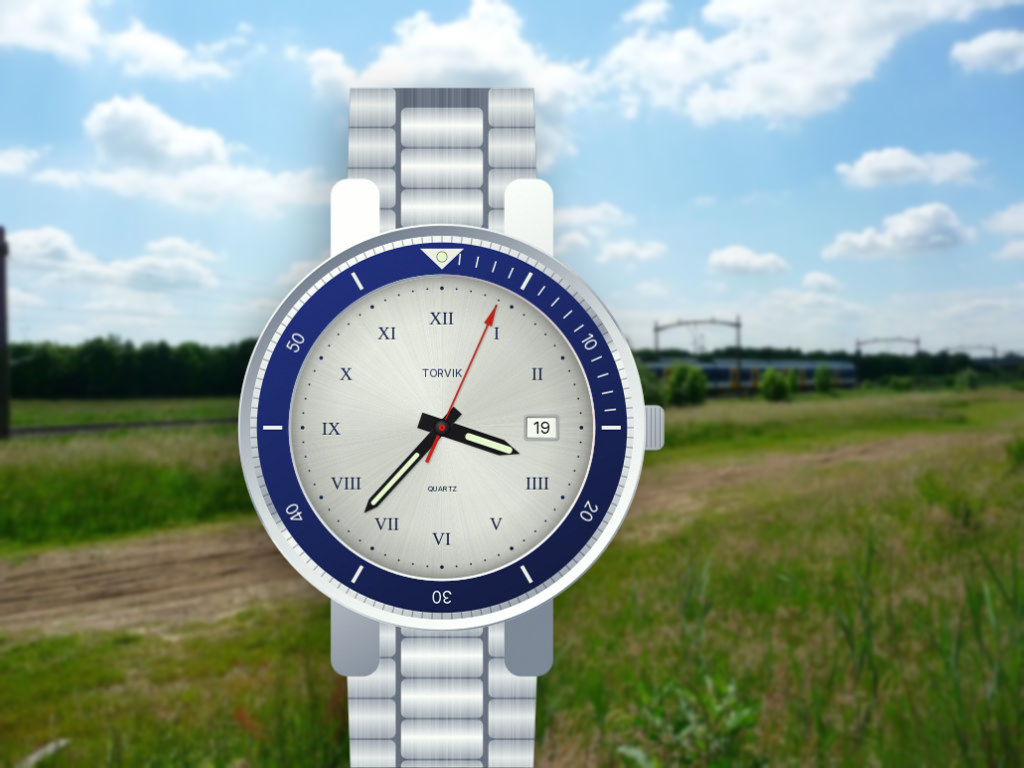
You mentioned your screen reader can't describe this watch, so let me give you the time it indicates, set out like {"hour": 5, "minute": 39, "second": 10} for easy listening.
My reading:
{"hour": 3, "minute": 37, "second": 4}
